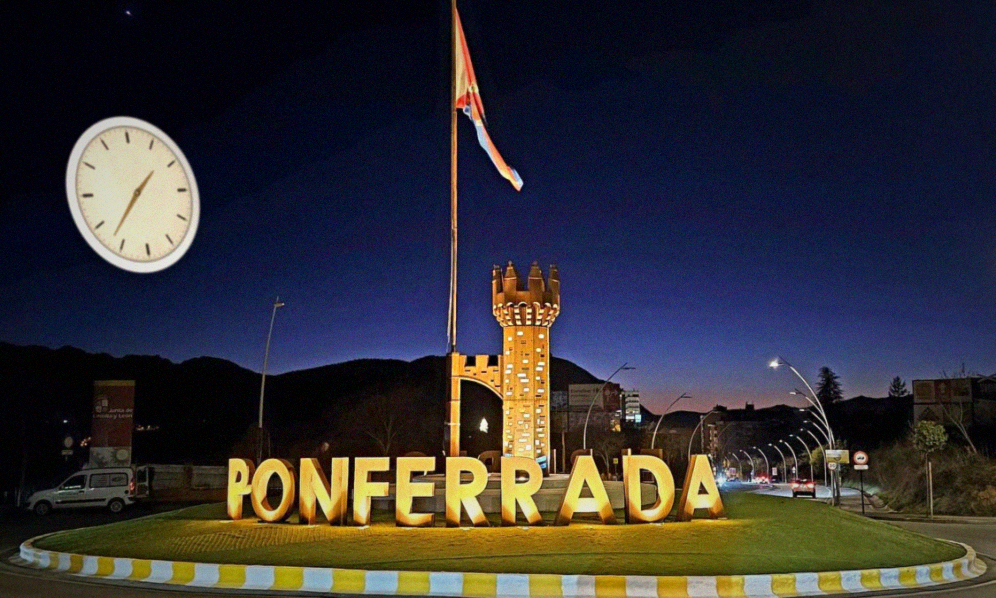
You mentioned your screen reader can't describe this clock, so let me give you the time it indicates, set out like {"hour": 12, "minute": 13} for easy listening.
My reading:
{"hour": 1, "minute": 37}
